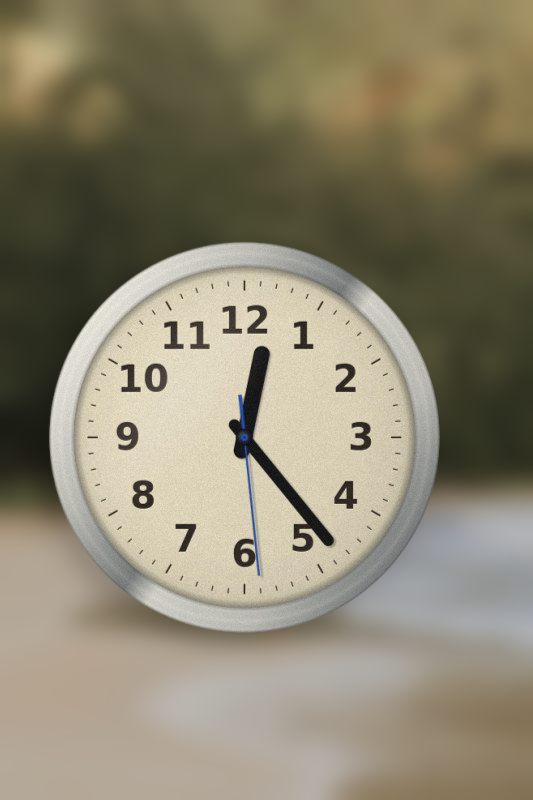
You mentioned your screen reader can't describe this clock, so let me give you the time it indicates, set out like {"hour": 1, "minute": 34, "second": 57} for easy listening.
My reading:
{"hour": 12, "minute": 23, "second": 29}
